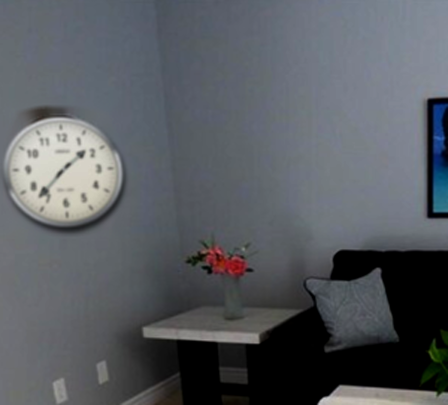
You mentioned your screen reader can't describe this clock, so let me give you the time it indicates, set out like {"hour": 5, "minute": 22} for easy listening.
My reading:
{"hour": 1, "minute": 37}
